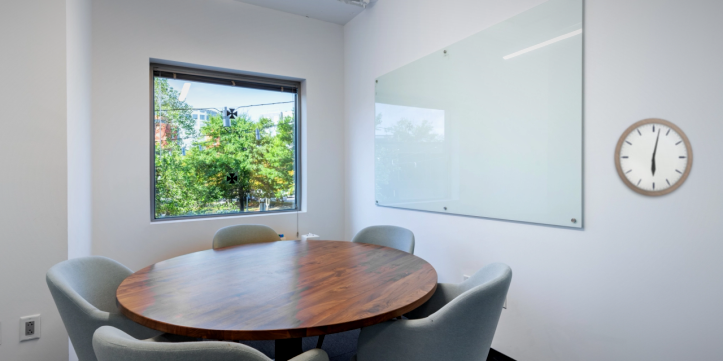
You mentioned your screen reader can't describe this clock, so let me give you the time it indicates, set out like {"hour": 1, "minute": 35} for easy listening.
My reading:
{"hour": 6, "minute": 2}
